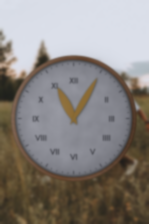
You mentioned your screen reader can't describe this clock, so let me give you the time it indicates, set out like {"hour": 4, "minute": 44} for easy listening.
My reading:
{"hour": 11, "minute": 5}
